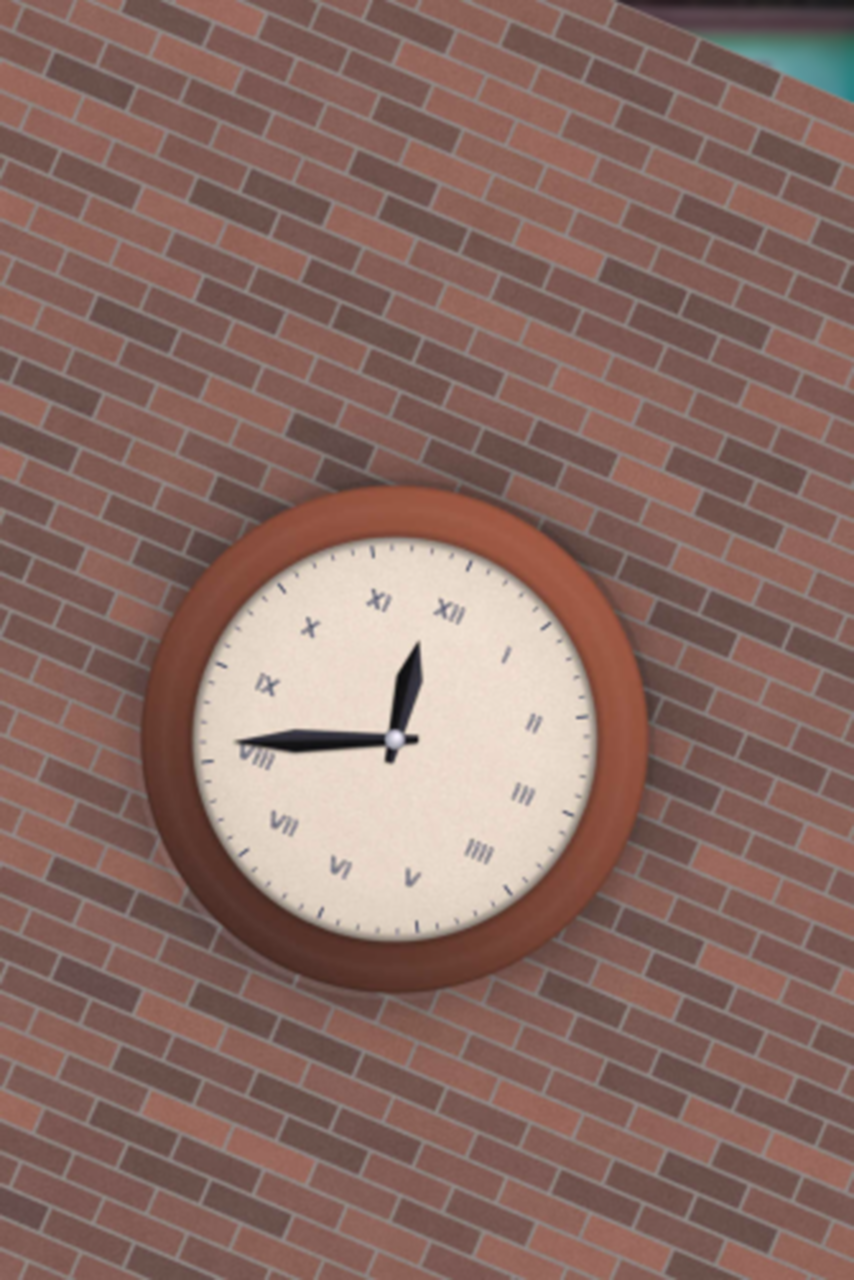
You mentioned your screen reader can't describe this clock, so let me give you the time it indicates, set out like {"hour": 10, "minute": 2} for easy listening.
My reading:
{"hour": 11, "minute": 41}
